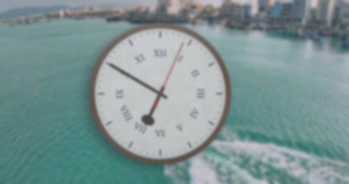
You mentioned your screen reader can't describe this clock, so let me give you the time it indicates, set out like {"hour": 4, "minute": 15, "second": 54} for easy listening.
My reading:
{"hour": 6, "minute": 50, "second": 4}
